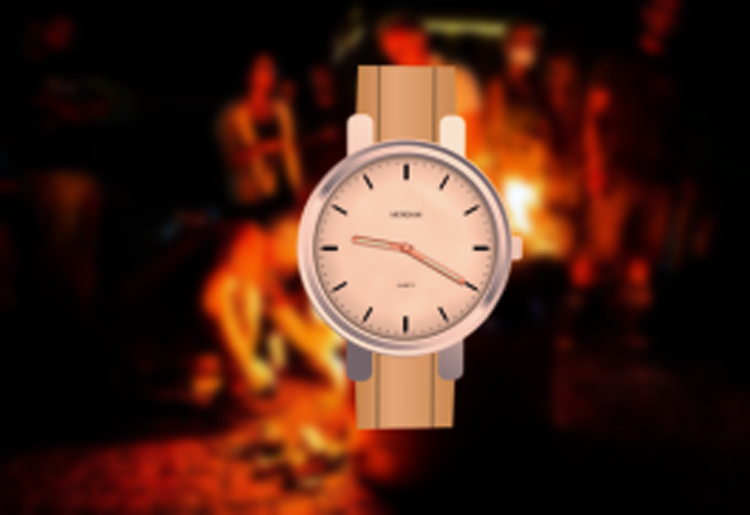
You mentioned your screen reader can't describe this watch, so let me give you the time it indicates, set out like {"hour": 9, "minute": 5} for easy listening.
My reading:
{"hour": 9, "minute": 20}
